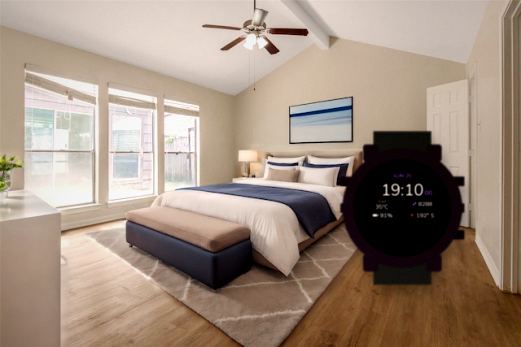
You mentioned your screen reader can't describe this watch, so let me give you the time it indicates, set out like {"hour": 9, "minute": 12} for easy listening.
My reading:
{"hour": 19, "minute": 10}
